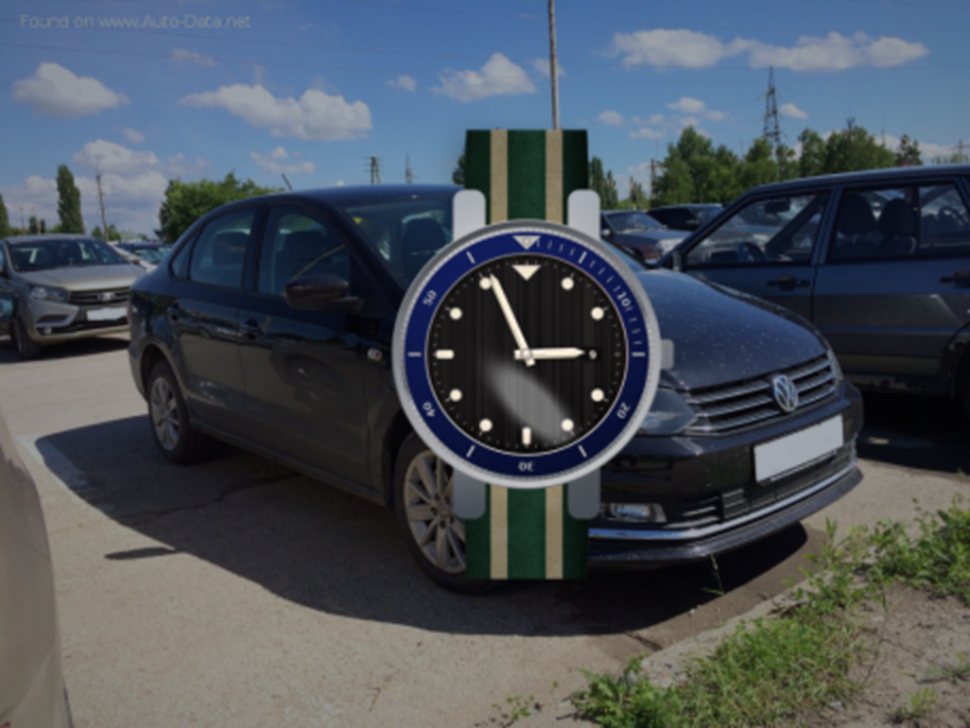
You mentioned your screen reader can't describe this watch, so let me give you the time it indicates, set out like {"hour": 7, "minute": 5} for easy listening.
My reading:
{"hour": 2, "minute": 56}
